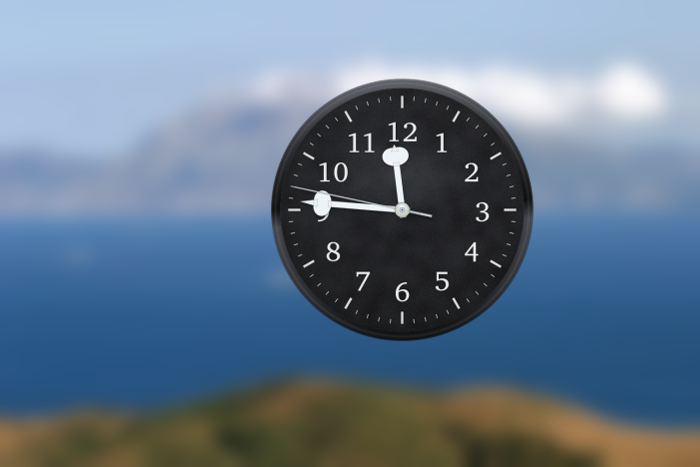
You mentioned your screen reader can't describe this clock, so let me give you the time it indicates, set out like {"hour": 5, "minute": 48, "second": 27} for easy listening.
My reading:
{"hour": 11, "minute": 45, "second": 47}
